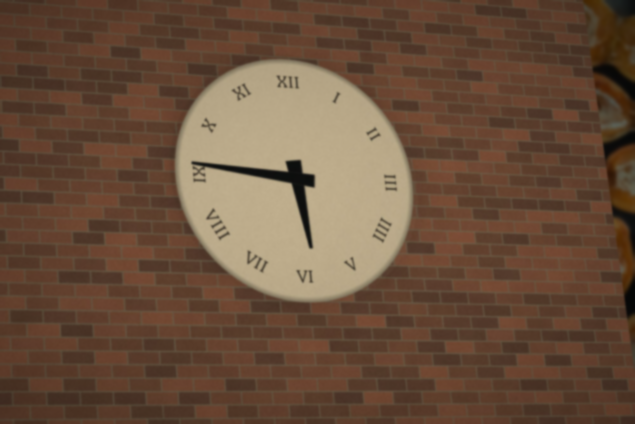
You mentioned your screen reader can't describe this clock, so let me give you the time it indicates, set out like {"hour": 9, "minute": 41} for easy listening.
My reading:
{"hour": 5, "minute": 46}
